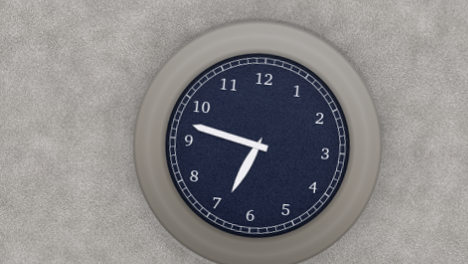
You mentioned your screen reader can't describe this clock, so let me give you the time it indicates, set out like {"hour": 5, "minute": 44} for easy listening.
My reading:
{"hour": 6, "minute": 47}
